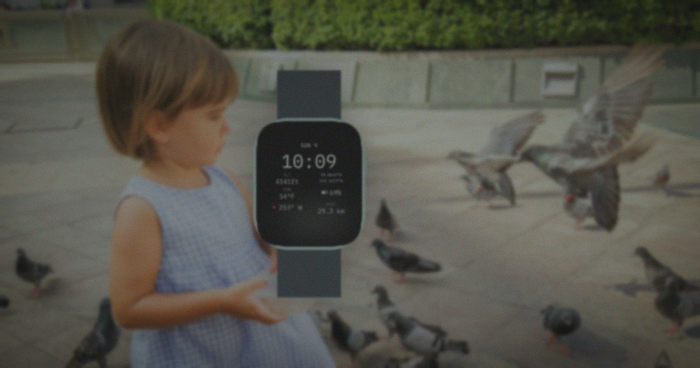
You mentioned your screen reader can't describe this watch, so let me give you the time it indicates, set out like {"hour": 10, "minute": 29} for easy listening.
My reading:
{"hour": 10, "minute": 9}
